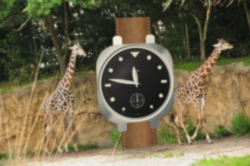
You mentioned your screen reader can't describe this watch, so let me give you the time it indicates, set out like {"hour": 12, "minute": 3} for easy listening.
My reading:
{"hour": 11, "minute": 47}
